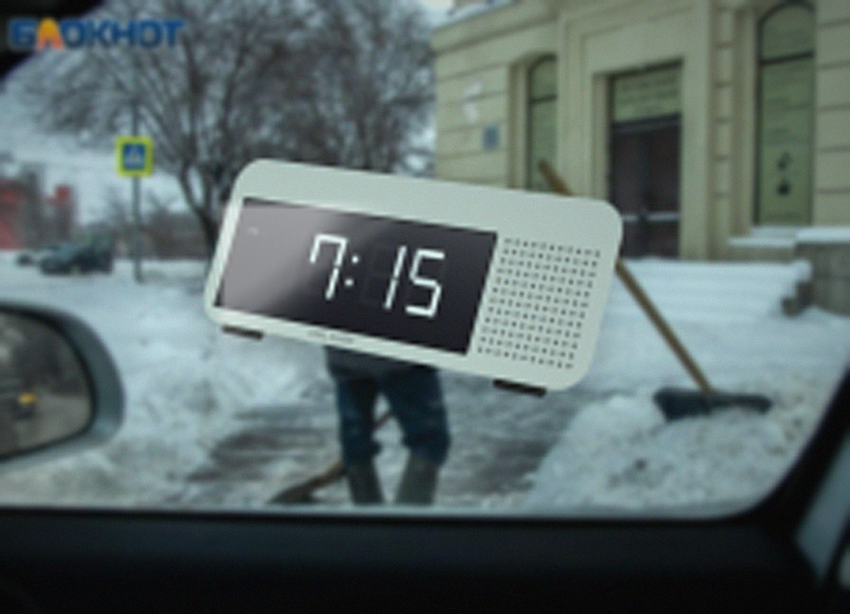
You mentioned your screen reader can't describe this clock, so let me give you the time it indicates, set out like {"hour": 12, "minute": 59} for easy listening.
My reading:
{"hour": 7, "minute": 15}
